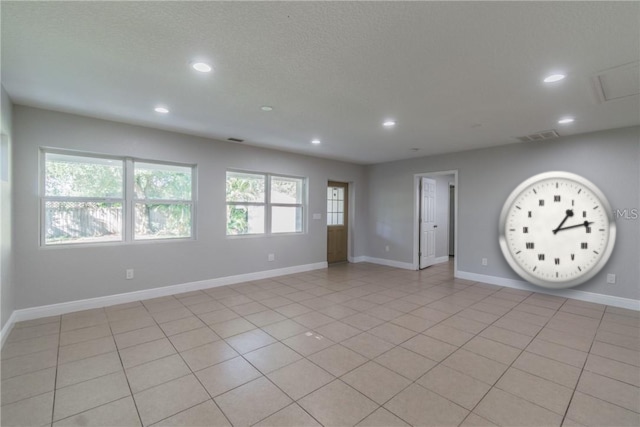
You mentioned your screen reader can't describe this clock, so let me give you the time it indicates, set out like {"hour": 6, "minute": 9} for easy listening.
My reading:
{"hour": 1, "minute": 13}
